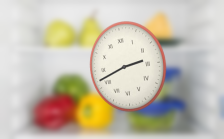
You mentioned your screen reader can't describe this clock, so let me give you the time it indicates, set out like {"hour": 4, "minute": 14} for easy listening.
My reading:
{"hour": 2, "minute": 42}
